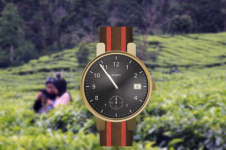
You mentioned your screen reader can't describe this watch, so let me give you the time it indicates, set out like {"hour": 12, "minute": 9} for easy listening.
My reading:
{"hour": 10, "minute": 54}
